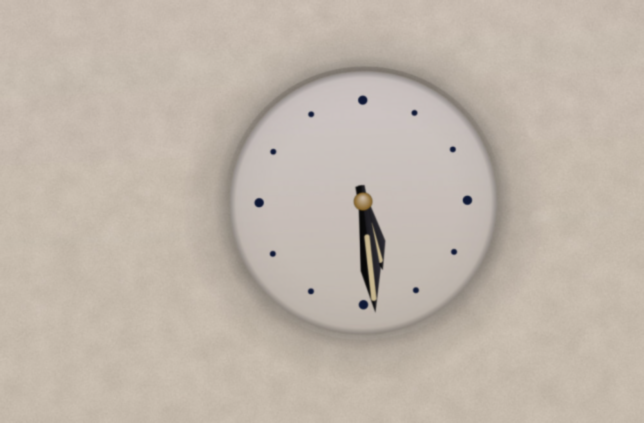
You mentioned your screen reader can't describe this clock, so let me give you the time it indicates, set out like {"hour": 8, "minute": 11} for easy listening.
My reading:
{"hour": 5, "minute": 29}
